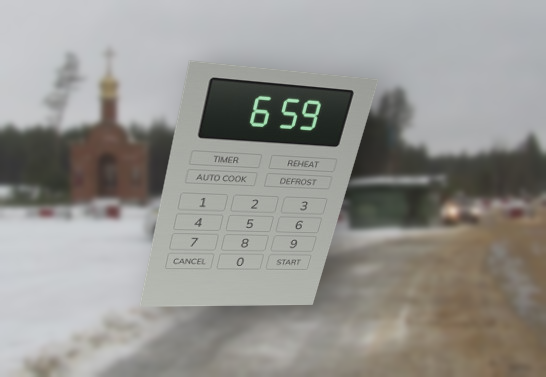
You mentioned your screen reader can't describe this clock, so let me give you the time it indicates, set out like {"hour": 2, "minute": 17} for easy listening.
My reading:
{"hour": 6, "minute": 59}
